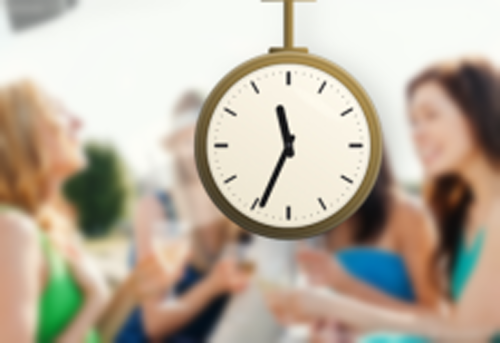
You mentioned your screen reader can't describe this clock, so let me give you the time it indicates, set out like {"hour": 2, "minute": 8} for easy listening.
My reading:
{"hour": 11, "minute": 34}
